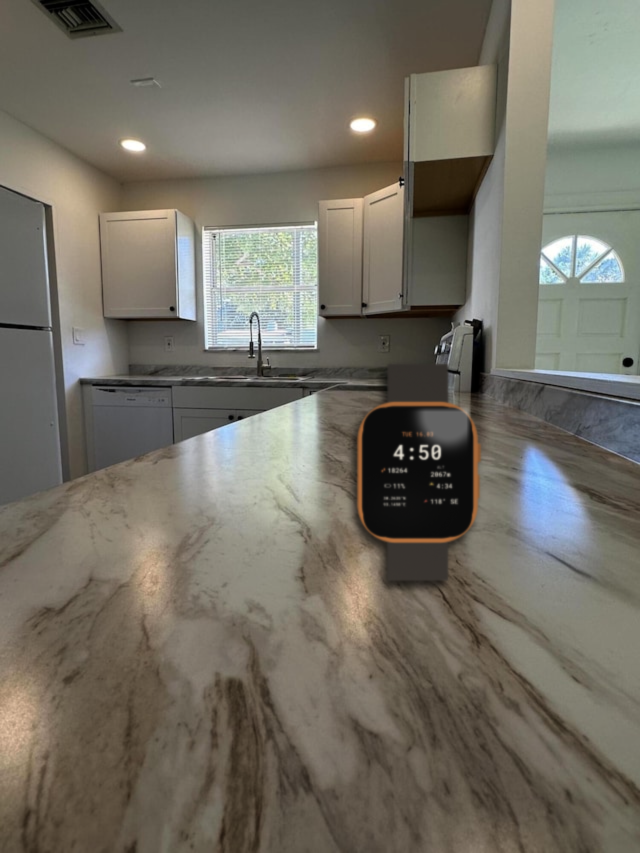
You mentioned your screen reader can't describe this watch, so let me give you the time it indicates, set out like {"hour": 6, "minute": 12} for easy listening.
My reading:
{"hour": 4, "minute": 50}
